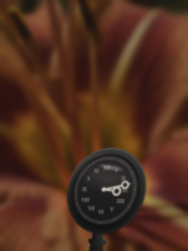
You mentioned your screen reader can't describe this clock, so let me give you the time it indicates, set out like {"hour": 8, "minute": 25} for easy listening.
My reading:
{"hour": 3, "minute": 13}
